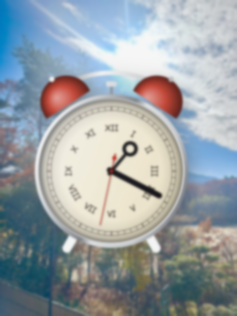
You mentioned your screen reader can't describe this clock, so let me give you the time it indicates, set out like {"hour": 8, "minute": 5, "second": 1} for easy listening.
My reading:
{"hour": 1, "minute": 19, "second": 32}
